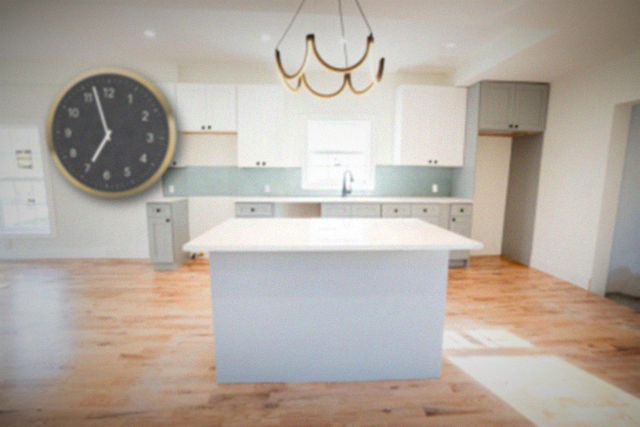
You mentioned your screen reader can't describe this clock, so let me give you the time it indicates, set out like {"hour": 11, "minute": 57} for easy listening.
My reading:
{"hour": 6, "minute": 57}
